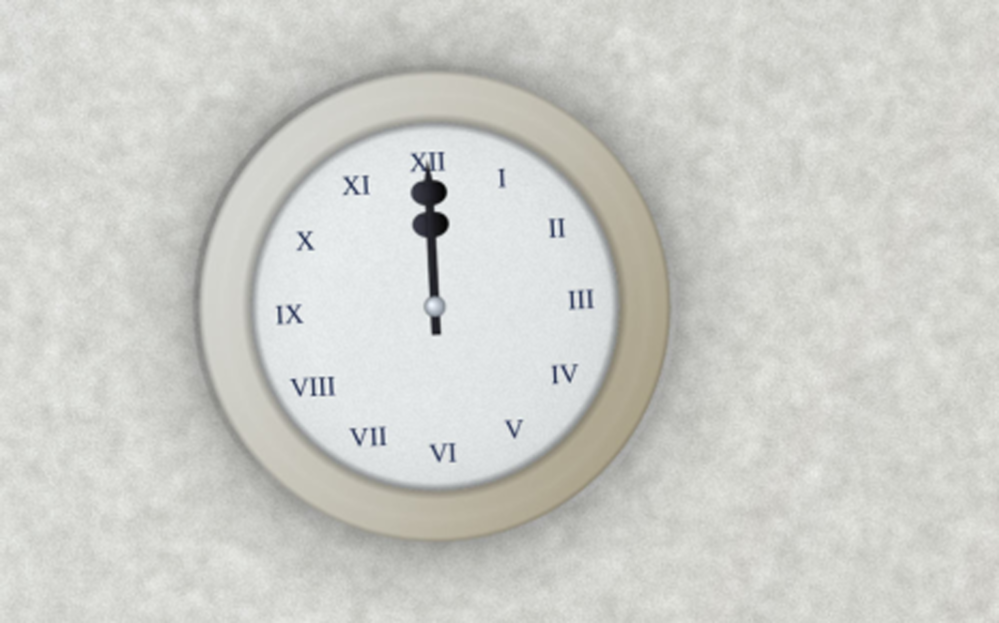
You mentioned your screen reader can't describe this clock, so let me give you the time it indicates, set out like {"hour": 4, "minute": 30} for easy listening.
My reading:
{"hour": 12, "minute": 0}
